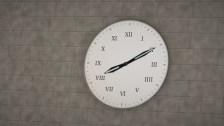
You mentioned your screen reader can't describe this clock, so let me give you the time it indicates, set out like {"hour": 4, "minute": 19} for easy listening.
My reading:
{"hour": 8, "minute": 10}
